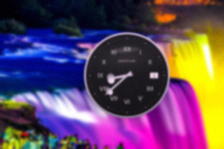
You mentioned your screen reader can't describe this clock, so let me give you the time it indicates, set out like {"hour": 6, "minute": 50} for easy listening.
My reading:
{"hour": 8, "minute": 38}
